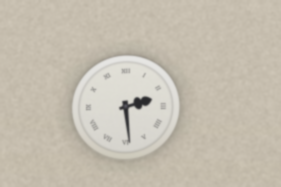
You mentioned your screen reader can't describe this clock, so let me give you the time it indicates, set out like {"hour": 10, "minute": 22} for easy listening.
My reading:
{"hour": 2, "minute": 29}
